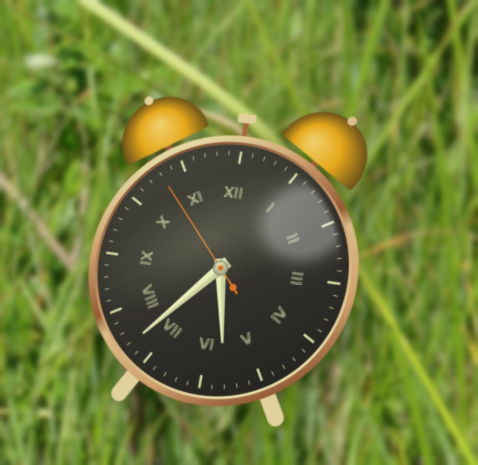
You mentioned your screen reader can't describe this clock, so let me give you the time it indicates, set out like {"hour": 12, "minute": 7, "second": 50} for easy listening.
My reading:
{"hour": 5, "minute": 36, "second": 53}
